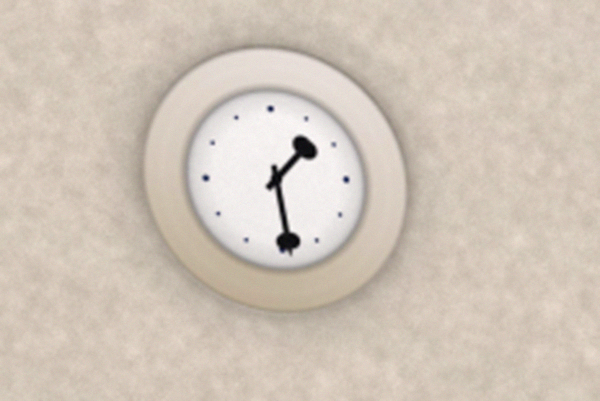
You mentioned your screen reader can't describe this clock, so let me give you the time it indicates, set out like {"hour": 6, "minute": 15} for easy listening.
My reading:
{"hour": 1, "minute": 29}
